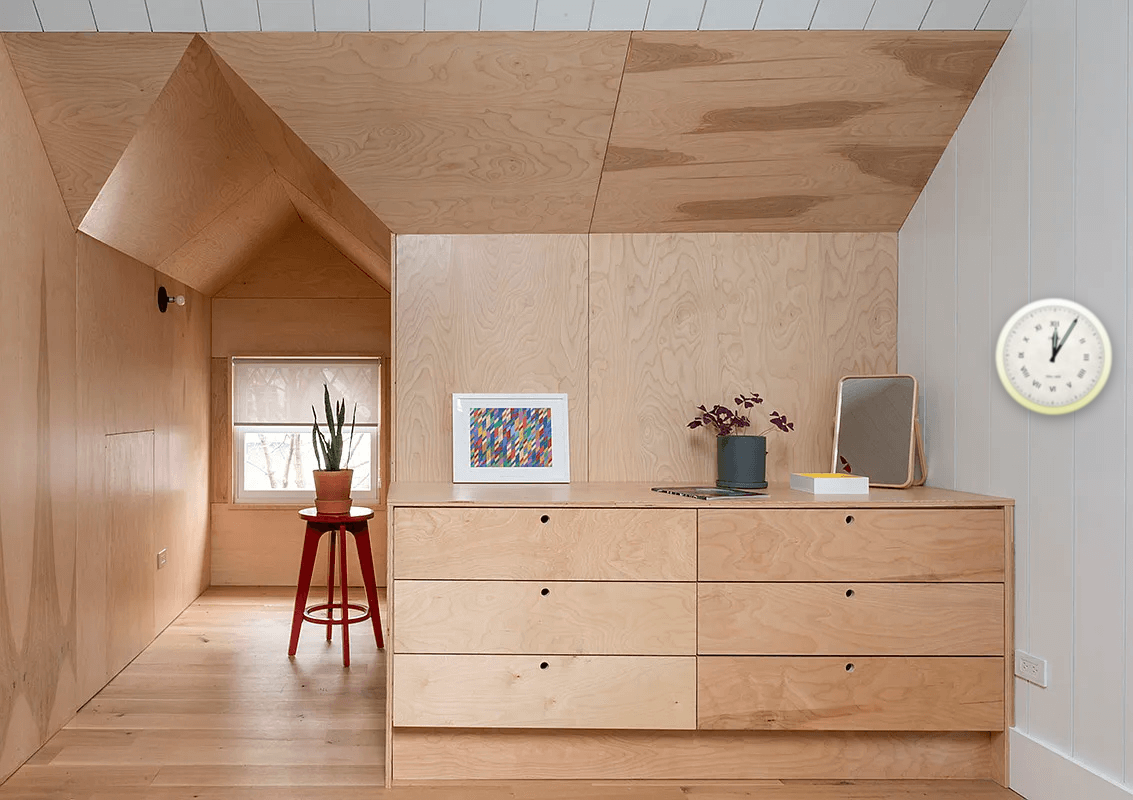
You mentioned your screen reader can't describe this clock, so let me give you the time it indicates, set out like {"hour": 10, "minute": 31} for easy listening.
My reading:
{"hour": 12, "minute": 5}
